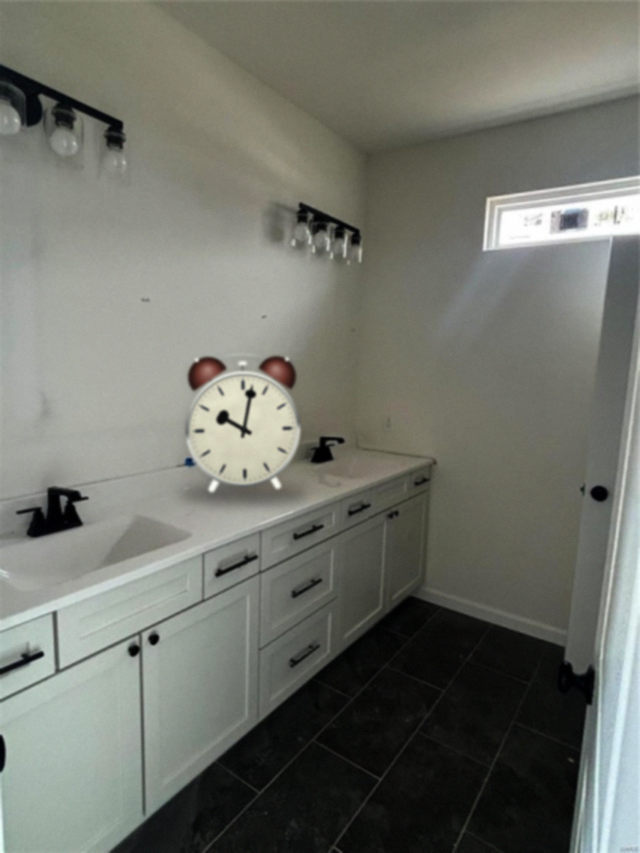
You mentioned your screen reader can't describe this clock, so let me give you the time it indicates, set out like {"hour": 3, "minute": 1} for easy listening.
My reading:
{"hour": 10, "minute": 2}
